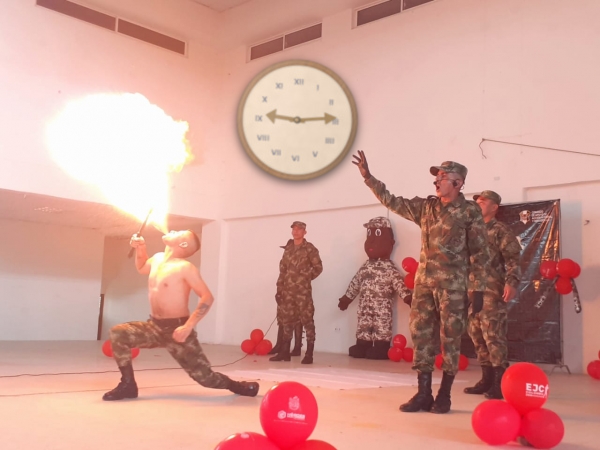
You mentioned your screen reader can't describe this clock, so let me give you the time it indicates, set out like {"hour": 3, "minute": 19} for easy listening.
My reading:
{"hour": 9, "minute": 14}
